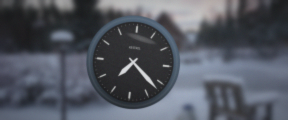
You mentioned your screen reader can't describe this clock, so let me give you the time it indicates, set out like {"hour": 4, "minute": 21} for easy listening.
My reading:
{"hour": 7, "minute": 22}
